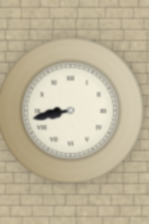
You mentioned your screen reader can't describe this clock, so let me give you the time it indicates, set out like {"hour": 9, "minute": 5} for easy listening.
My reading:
{"hour": 8, "minute": 43}
